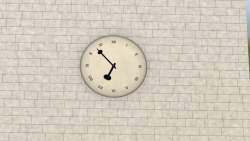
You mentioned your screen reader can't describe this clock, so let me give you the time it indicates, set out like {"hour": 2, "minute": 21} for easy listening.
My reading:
{"hour": 6, "minute": 53}
